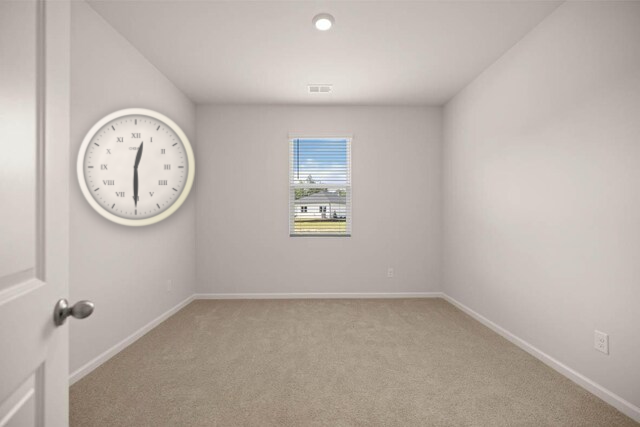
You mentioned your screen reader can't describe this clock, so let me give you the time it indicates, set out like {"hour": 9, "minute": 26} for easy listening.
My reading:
{"hour": 12, "minute": 30}
